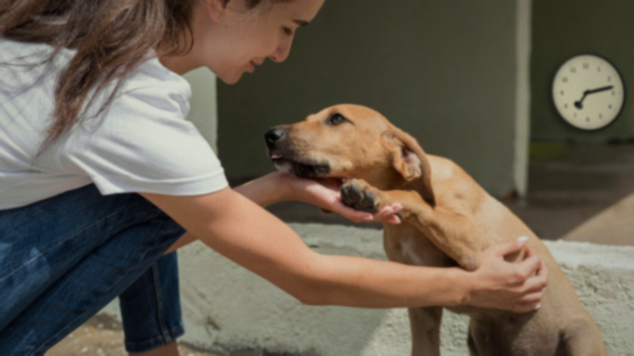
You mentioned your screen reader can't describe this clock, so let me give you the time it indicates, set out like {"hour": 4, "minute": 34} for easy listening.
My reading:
{"hour": 7, "minute": 13}
